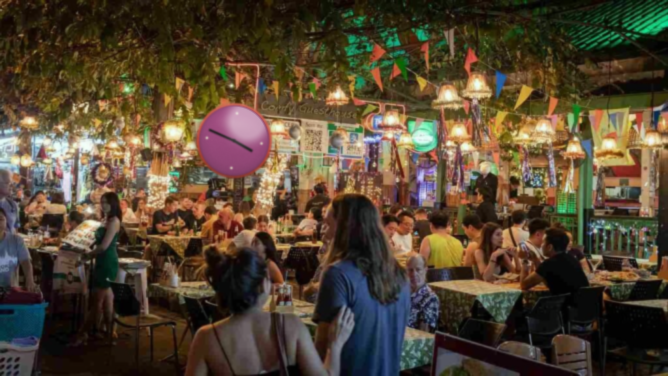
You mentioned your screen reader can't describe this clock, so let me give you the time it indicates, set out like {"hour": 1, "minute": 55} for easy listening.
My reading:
{"hour": 3, "minute": 48}
